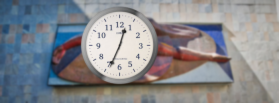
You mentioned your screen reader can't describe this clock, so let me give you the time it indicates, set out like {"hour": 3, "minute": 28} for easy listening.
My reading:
{"hour": 12, "minute": 34}
